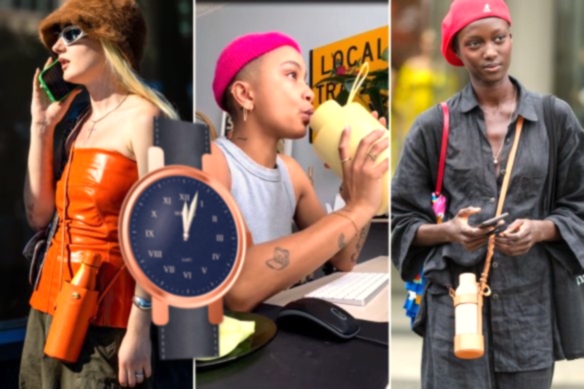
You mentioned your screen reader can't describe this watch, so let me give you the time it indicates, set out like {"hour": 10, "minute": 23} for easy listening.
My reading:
{"hour": 12, "minute": 3}
